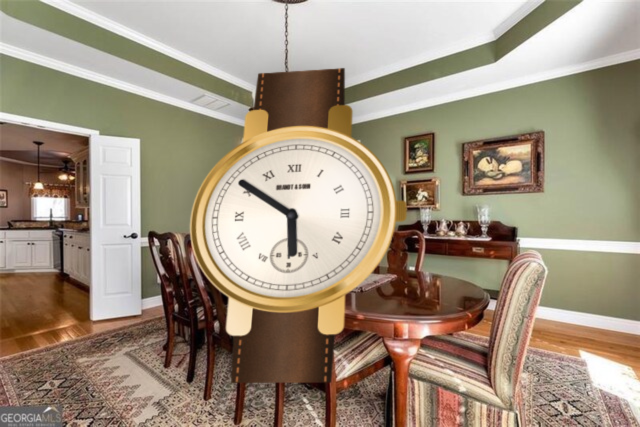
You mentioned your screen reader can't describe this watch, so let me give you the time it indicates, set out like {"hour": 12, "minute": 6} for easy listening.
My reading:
{"hour": 5, "minute": 51}
